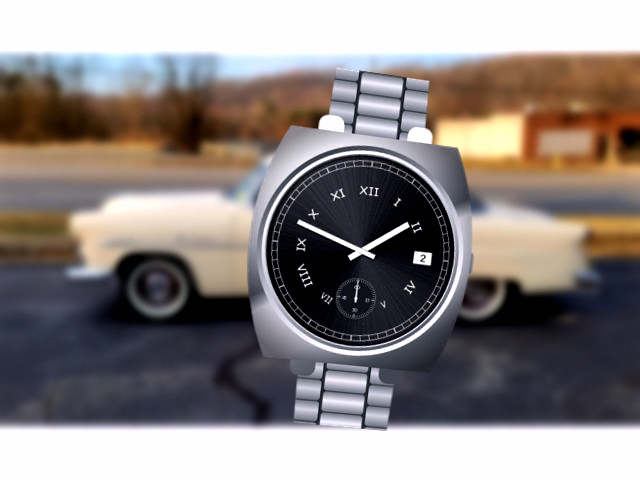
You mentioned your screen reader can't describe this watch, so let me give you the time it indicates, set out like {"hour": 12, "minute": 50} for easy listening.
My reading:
{"hour": 1, "minute": 48}
